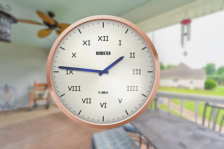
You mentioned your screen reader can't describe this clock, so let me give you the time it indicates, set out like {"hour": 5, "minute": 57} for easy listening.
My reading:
{"hour": 1, "minute": 46}
